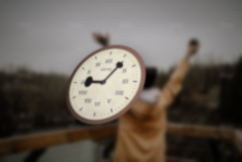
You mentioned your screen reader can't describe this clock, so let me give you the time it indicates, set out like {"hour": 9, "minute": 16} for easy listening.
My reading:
{"hour": 9, "minute": 6}
